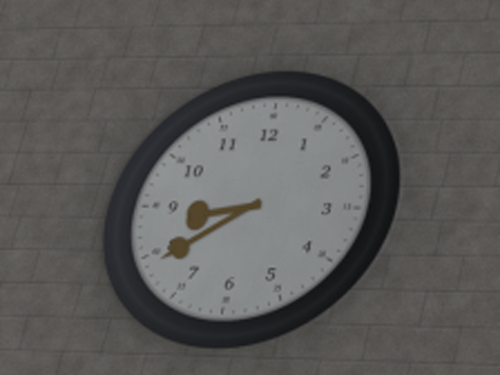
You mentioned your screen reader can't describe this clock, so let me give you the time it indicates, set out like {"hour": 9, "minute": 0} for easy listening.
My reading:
{"hour": 8, "minute": 39}
